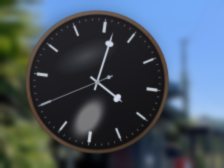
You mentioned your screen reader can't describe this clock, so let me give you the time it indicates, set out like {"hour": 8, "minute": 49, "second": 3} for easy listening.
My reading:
{"hour": 4, "minute": 1, "second": 40}
